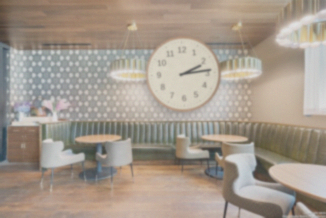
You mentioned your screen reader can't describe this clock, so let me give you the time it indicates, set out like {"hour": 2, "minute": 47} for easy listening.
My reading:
{"hour": 2, "minute": 14}
